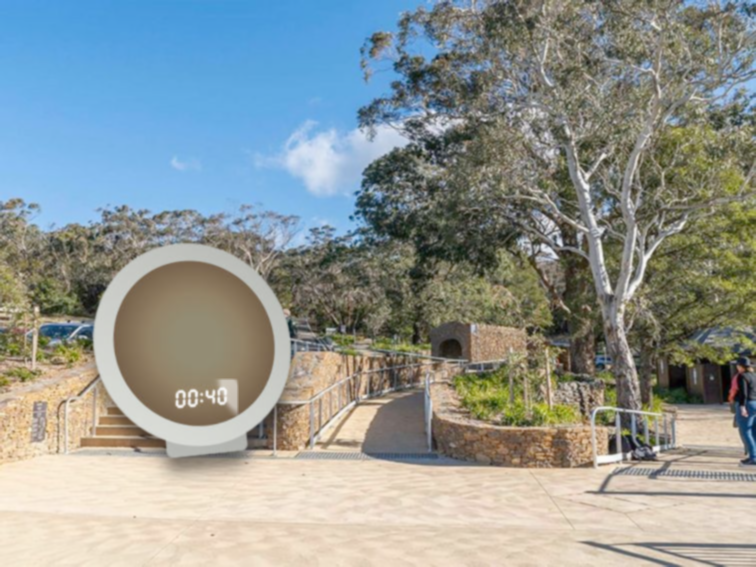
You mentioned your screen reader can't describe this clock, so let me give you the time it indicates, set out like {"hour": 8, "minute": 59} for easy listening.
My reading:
{"hour": 0, "minute": 40}
